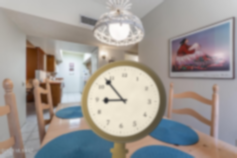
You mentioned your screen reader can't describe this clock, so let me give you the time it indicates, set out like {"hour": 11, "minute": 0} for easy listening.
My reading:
{"hour": 8, "minute": 53}
